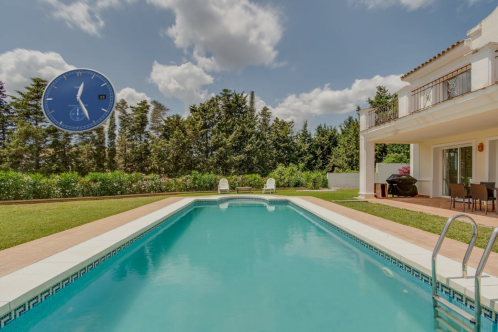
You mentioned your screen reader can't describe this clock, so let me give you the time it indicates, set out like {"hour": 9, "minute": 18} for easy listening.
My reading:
{"hour": 12, "minute": 26}
